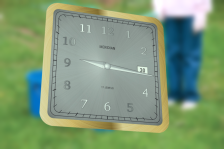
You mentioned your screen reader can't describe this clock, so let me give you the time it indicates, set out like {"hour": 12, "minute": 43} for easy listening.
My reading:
{"hour": 9, "minute": 16}
